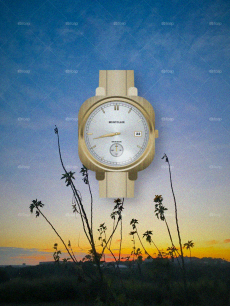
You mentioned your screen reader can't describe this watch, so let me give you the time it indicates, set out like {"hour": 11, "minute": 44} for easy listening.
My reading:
{"hour": 8, "minute": 43}
